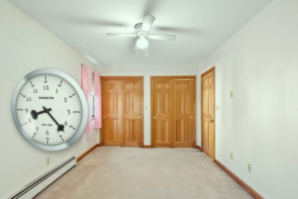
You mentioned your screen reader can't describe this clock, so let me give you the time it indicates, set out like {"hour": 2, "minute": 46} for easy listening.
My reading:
{"hour": 8, "minute": 23}
